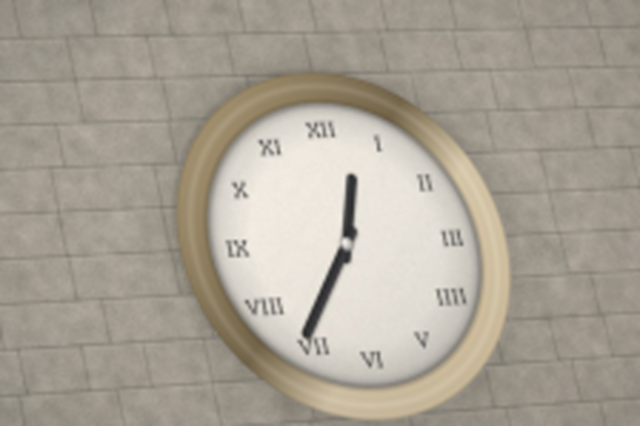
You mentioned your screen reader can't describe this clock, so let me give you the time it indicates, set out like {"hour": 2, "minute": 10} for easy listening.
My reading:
{"hour": 12, "minute": 36}
